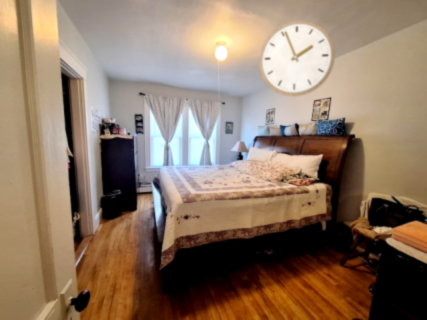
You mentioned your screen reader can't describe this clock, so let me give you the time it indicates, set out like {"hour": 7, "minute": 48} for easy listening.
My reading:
{"hour": 1, "minute": 56}
